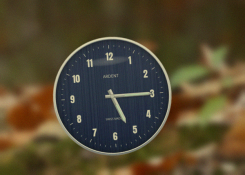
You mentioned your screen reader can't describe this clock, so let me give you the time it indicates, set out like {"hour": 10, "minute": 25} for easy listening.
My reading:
{"hour": 5, "minute": 15}
